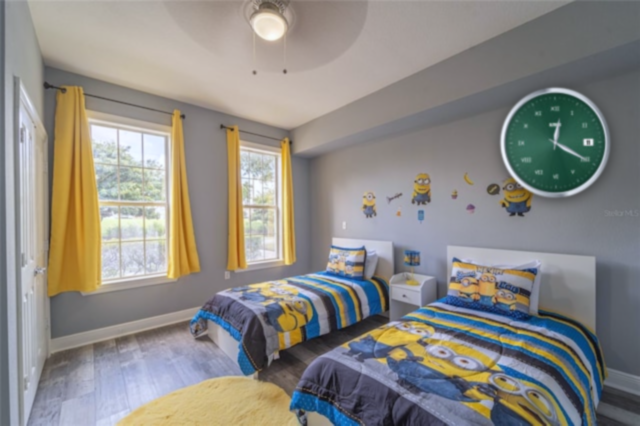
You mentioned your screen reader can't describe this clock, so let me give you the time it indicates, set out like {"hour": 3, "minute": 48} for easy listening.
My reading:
{"hour": 12, "minute": 20}
